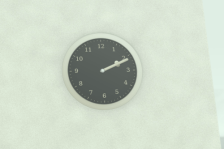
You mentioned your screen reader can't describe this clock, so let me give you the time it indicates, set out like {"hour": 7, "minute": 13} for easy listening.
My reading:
{"hour": 2, "minute": 11}
